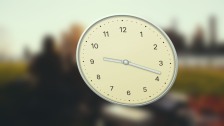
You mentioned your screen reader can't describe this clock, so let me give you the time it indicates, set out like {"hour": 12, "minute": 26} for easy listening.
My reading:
{"hour": 9, "minute": 18}
